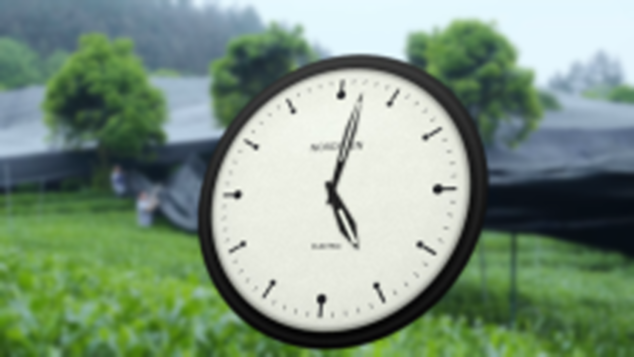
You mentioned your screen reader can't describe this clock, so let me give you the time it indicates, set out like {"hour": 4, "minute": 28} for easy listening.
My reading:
{"hour": 5, "minute": 2}
